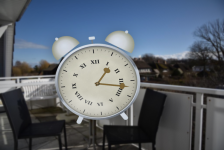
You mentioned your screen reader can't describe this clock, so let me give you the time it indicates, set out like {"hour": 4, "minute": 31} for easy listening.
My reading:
{"hour": 1, "minute": 17}
